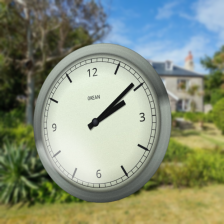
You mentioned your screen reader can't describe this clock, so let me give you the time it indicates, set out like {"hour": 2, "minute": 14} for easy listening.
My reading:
{"hour": 2, "minute": 9}
